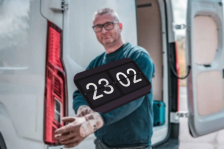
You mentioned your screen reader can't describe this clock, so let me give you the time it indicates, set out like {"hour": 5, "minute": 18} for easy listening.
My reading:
{"hour": 23, "minute": 2}
